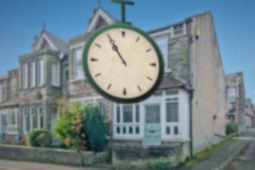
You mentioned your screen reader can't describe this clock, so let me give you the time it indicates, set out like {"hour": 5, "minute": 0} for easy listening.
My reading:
{"hour": 10, "minute": 55}
